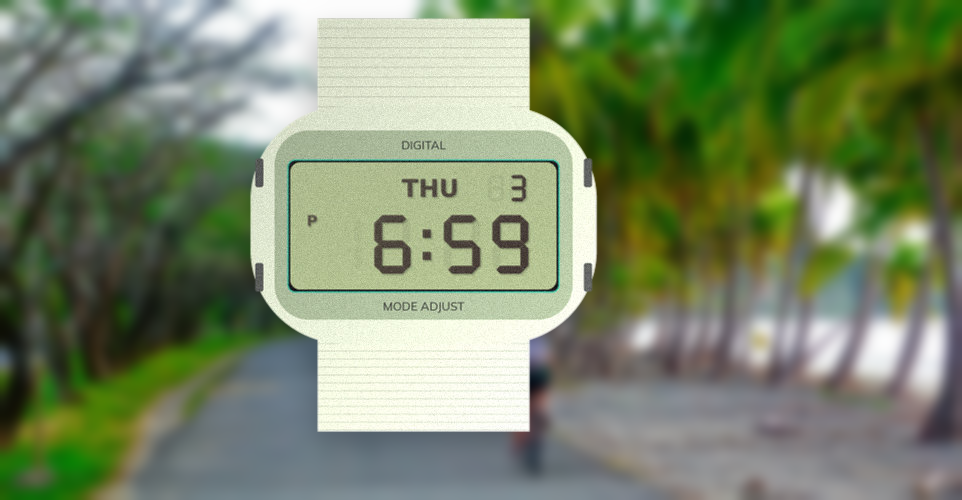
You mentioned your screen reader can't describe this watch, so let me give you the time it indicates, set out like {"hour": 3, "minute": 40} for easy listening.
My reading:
{"hour": 6, "minute": 59}
